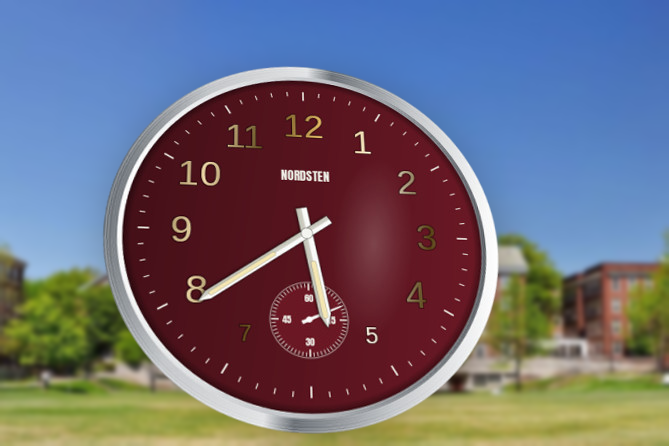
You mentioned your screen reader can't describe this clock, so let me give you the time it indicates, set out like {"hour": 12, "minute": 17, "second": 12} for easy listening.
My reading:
{"hour": 5, "minute": 39, "second": 11}
